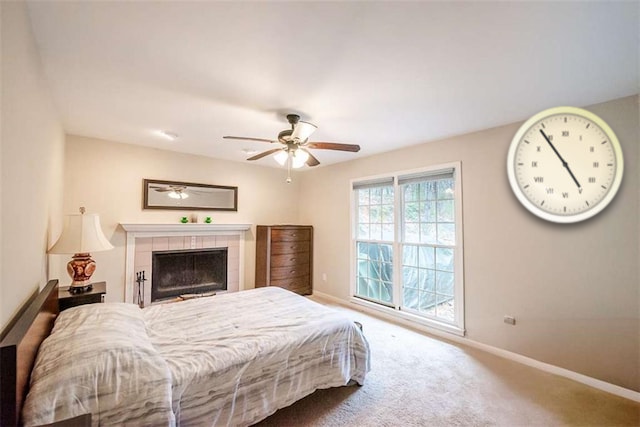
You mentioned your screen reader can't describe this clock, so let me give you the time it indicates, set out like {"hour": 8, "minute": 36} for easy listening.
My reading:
{"hour": 4, "minute": 54}
